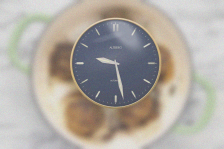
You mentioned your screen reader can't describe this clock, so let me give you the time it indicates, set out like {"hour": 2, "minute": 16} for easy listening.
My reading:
{"hour": 9, "minute": 28}
